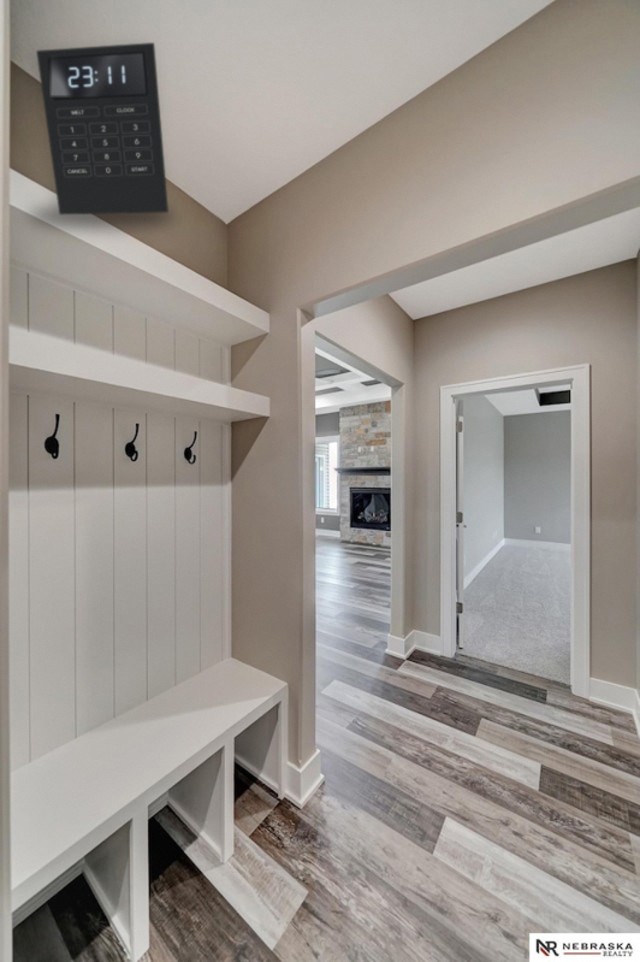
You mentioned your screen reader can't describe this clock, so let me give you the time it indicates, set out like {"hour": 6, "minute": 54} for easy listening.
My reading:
{"hour": 23, "minute": 11}
